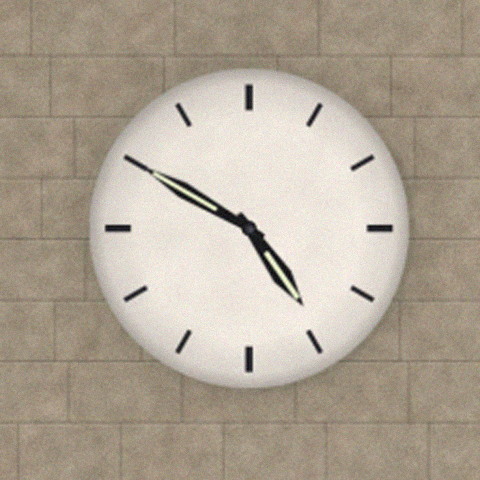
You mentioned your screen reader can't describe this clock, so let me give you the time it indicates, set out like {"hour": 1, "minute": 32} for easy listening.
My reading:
{"hour": 4, "minute": 50}
